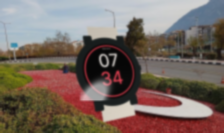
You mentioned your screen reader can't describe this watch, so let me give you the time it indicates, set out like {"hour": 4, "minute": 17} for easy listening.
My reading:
{"hour": 7, "minute": 34}
